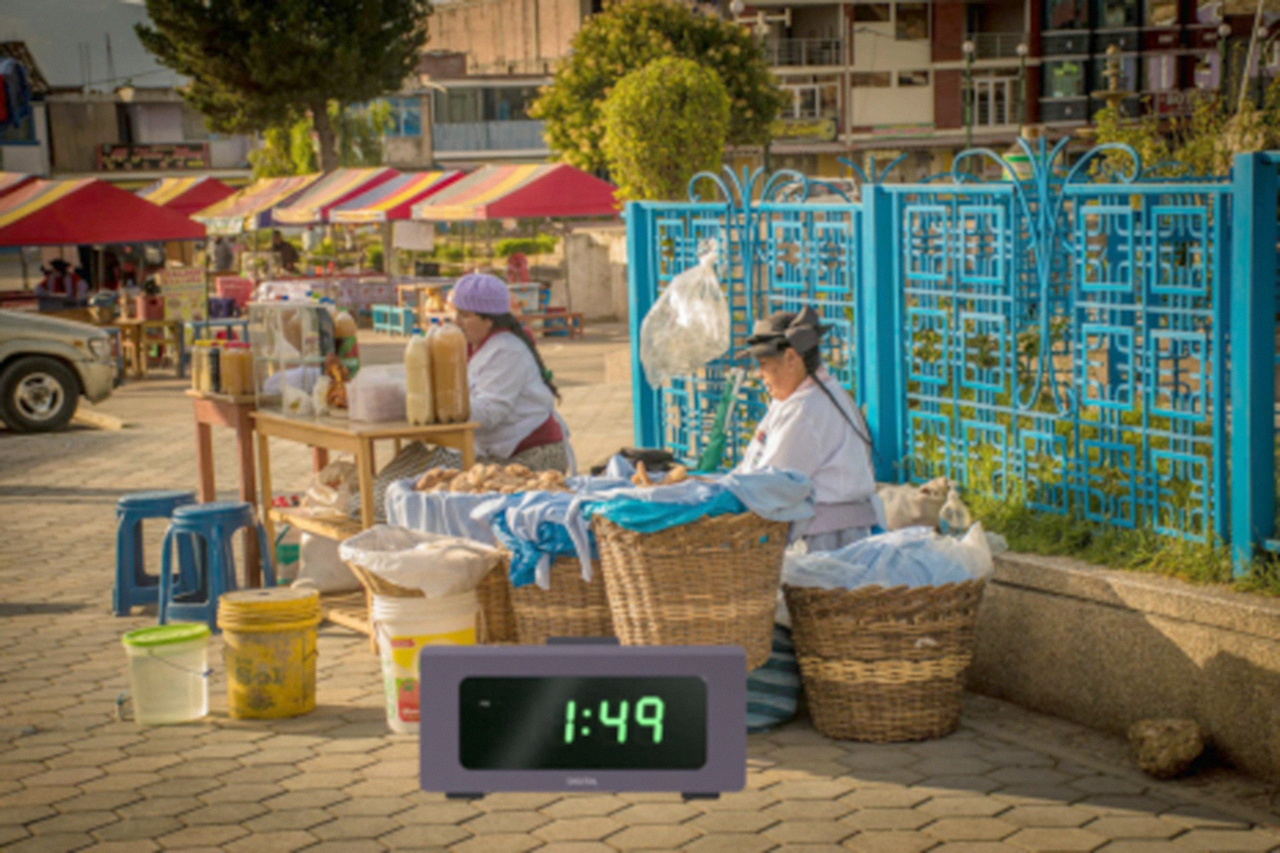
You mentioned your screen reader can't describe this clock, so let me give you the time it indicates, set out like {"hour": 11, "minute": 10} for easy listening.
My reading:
{"hour": 1, "minute": 49}
